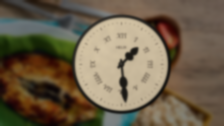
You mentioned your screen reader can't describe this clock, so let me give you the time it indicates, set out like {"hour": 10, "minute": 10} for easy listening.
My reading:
{"hour": 1, "minute": 29}
